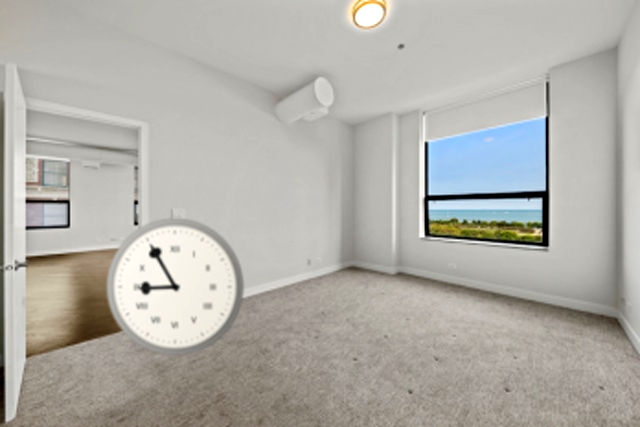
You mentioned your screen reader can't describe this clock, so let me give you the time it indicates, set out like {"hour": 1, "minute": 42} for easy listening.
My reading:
{"hour": 8, "minute": 55}
